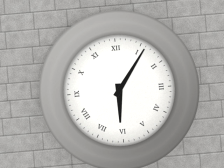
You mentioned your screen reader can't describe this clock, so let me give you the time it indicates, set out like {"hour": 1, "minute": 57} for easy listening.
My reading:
{"hour": 6, "minute": 6}
